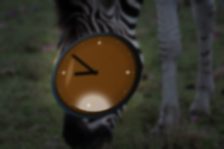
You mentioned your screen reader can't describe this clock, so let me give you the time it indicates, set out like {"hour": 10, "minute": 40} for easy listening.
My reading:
{"hour": 8, "minute": 51}
